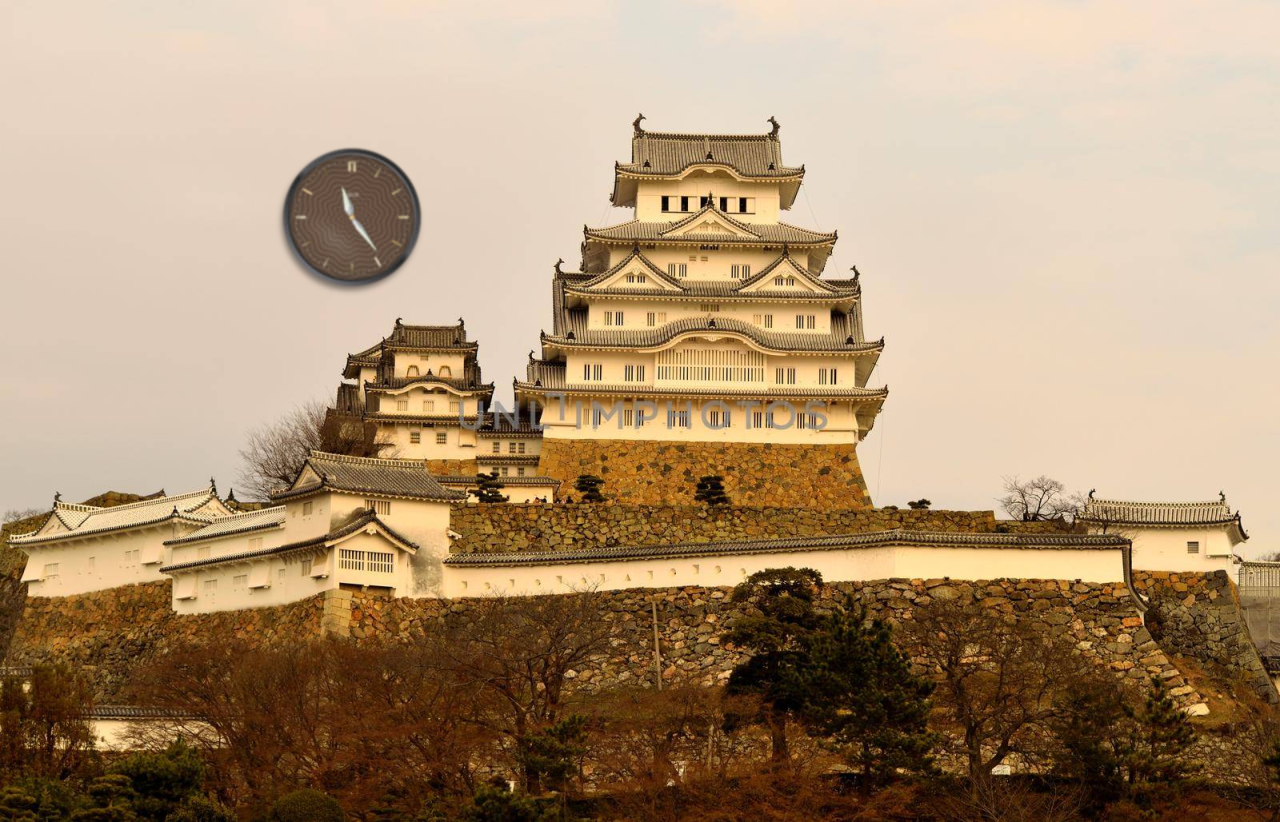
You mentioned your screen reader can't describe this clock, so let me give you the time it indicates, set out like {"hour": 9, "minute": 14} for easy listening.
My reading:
{"hour": 11, "minute": 24}
